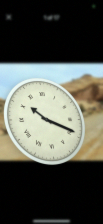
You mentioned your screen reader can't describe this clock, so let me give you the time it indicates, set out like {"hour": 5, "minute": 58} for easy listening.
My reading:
{"hour": 10, "minute": 19}
